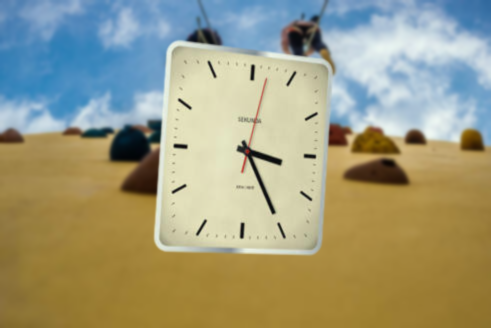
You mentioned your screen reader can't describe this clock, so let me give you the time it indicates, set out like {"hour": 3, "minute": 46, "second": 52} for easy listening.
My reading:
{"hour": 3, "minute": 25, "second": 2}
